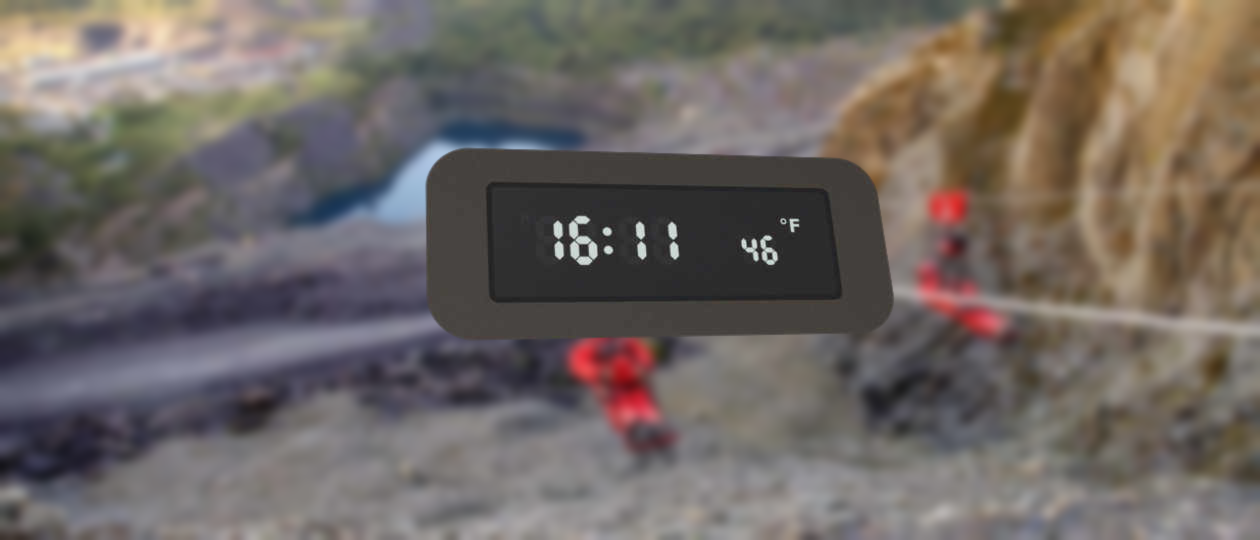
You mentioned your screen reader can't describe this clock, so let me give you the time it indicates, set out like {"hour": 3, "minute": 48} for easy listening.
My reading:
{"hour": 16, "minute": 11}
